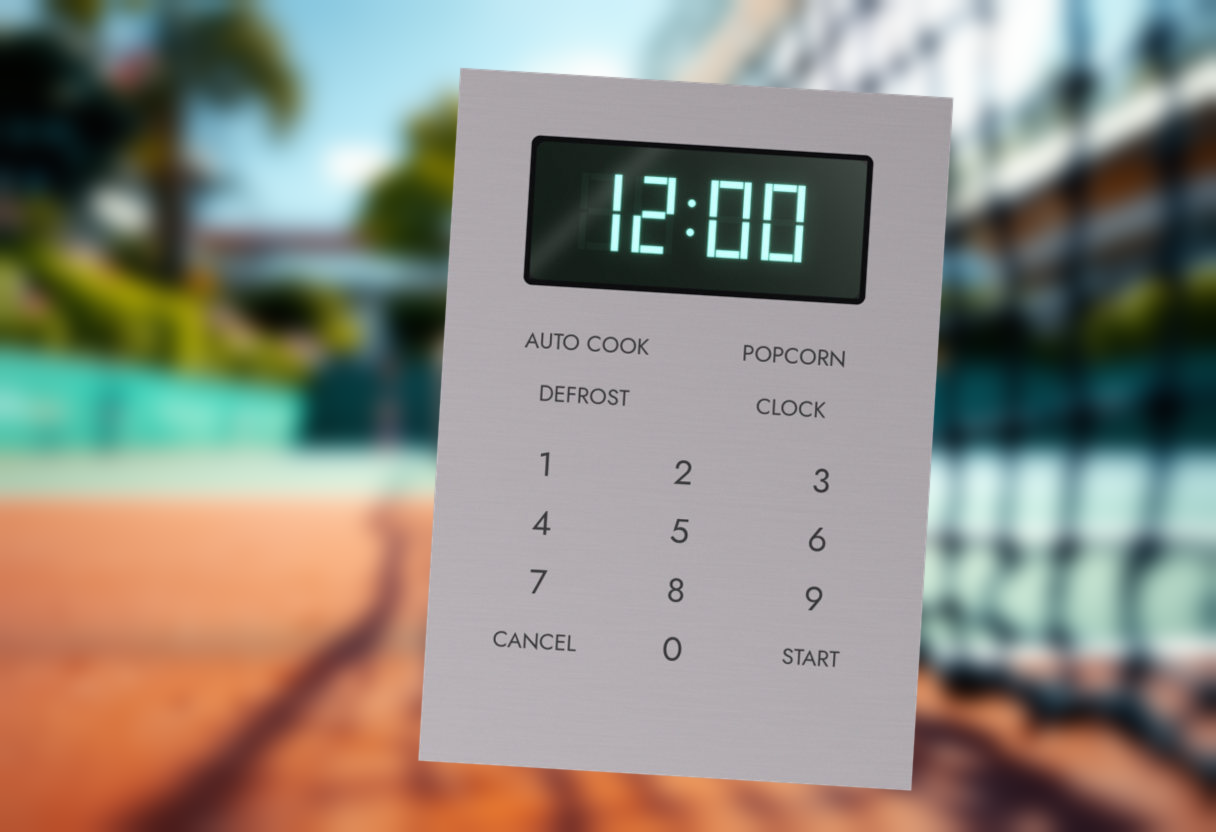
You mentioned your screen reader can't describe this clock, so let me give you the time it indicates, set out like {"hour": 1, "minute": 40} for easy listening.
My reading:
{"hour": 12, "minute": 0}
